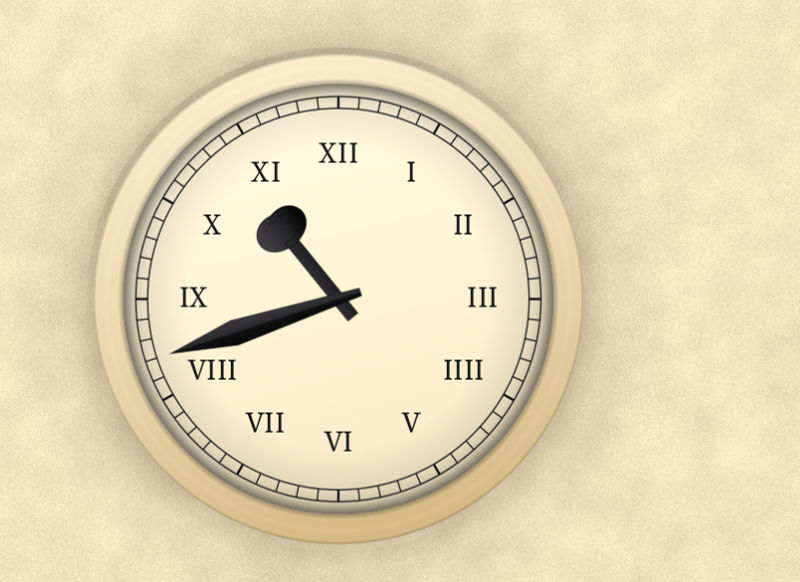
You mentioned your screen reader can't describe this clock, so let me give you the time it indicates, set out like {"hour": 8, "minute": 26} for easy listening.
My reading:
{"hour": 10, "minute": 42}
